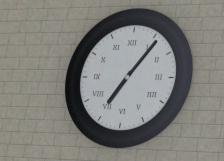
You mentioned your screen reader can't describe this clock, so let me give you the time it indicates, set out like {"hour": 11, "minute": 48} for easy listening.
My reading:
{"hour": 7, "minute": 6}
